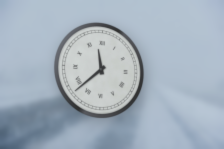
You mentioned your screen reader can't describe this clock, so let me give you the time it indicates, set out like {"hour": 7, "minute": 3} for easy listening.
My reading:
{"hour": 11, "minute": 38}
